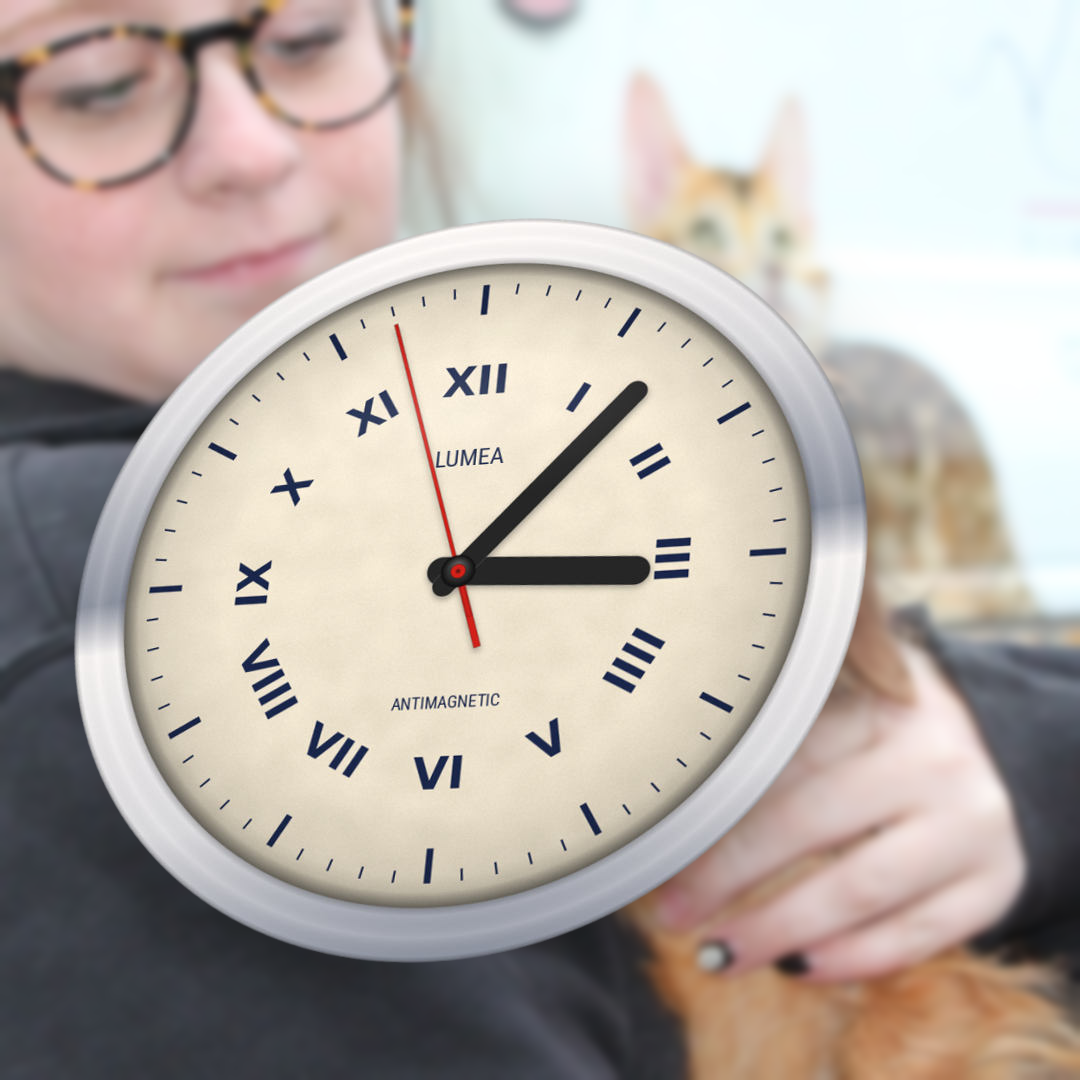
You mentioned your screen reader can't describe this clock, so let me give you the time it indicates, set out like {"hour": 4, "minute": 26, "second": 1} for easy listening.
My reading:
{"hour": 3, "minute": 6, "second": 57}
